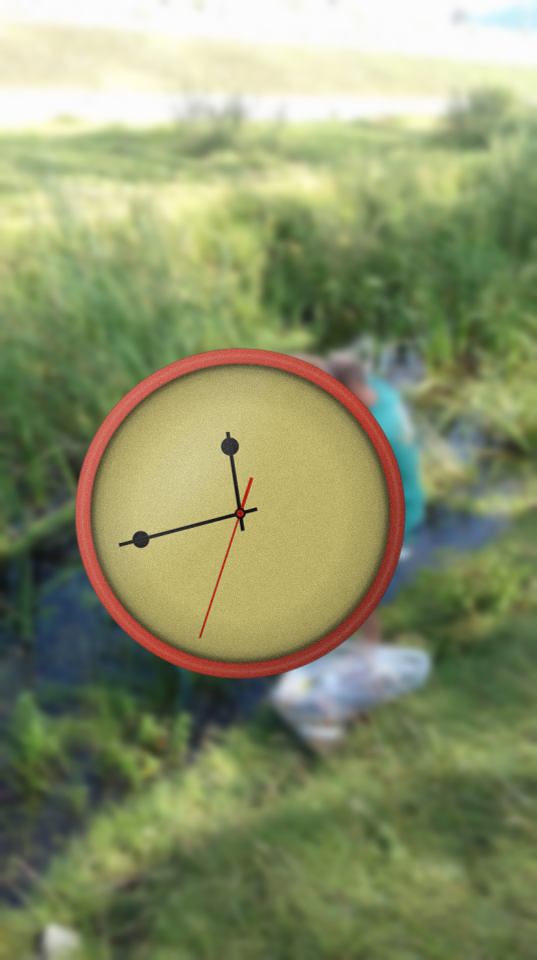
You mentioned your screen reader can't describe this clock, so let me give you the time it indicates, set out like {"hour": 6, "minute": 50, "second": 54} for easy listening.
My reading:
{"hour": 11, "minute": 42, "second": 33}
